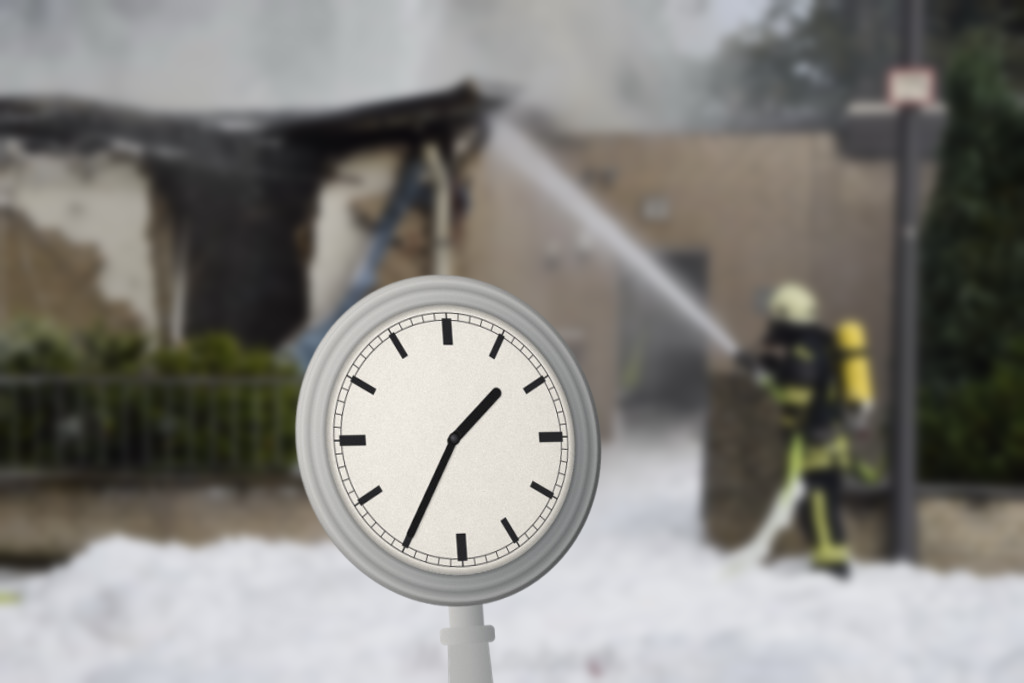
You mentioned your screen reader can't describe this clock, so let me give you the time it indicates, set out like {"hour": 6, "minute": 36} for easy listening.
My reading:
{"hour": 1, "minute": 35}
